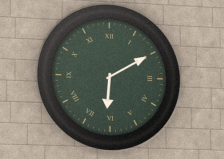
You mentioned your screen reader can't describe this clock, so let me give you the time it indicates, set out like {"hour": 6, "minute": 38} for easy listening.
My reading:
{"hour": 6, "minute": 10}
